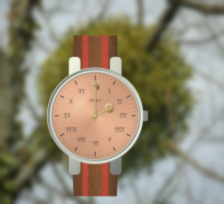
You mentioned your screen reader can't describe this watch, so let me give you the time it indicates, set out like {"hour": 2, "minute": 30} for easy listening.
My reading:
{"hour": 2, "minute": 0}
